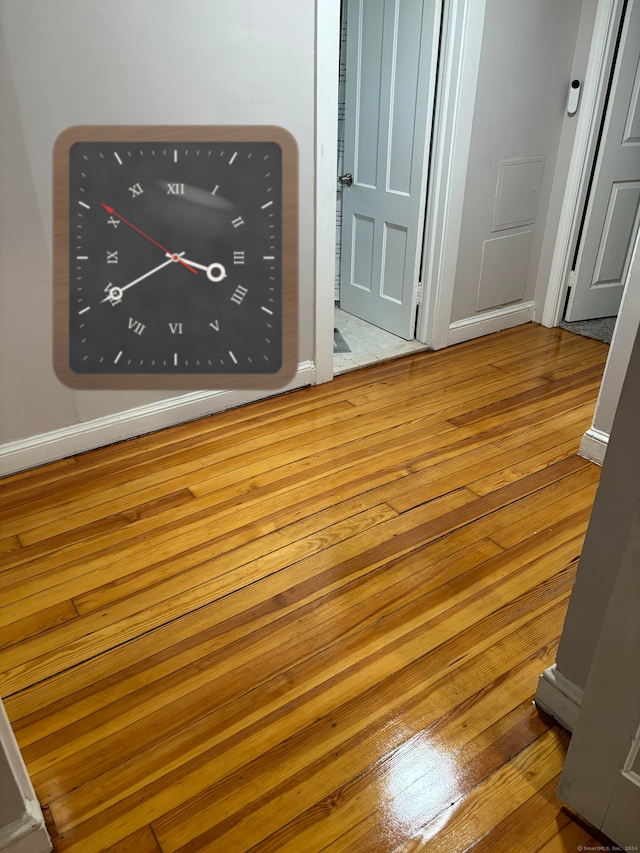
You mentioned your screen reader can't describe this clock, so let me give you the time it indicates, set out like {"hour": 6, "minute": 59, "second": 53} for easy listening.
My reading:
{"hour": 3, "minute": 39, "second": 51}
